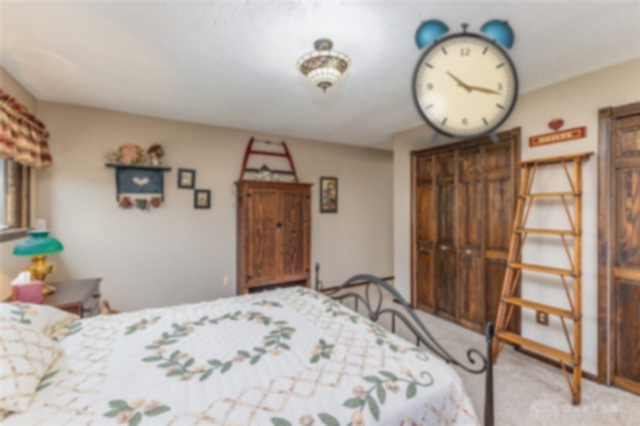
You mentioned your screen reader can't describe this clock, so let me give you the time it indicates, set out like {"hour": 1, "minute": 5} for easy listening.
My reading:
{"hour": 10, "minute": 17}
